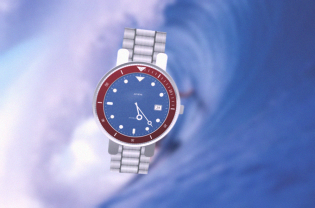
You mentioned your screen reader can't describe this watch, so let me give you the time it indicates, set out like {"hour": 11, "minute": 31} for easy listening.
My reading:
{"hour": 5, "minute": 23}
